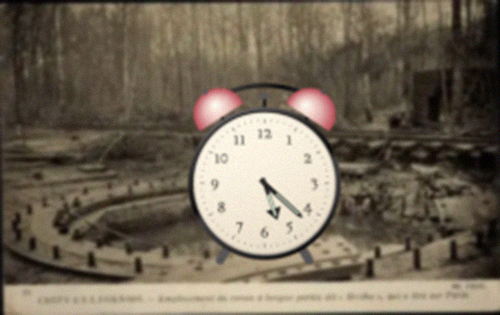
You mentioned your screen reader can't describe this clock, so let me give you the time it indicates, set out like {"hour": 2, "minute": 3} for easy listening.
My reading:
{"hour": 5, "minute": 22}
